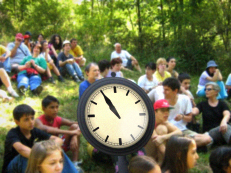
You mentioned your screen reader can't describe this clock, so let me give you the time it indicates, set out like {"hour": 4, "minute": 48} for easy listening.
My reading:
{"hour": 10, "minute": 55}
